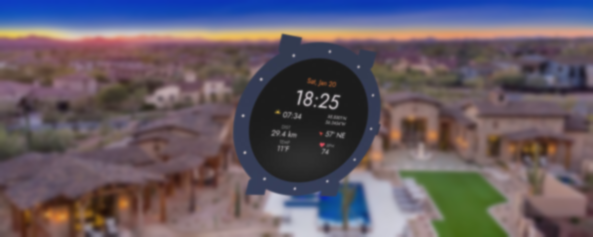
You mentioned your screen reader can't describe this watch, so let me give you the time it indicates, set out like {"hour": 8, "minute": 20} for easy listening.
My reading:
{"hour": 18, "minute": 25}
